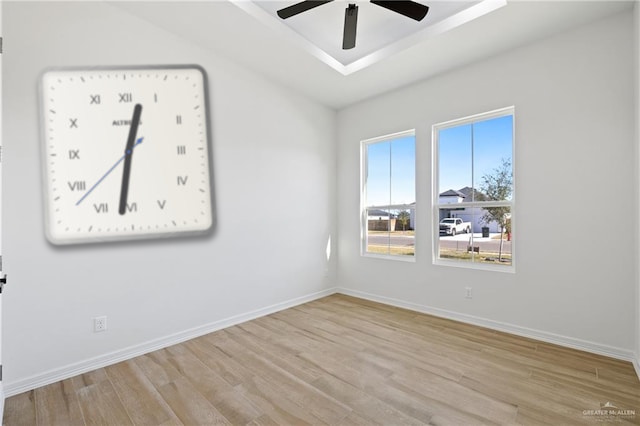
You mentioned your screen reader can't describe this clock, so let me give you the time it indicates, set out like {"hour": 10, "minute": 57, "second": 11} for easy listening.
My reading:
{"hour": 12, "minute": 31, "second": 38}
